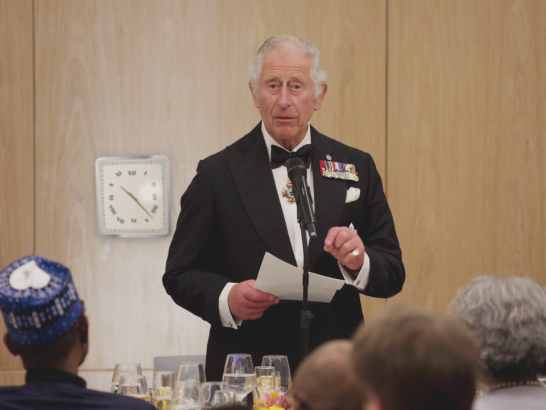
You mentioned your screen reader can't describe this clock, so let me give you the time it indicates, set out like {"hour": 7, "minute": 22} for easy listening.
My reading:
{"hour": 10, "minute": 23}
